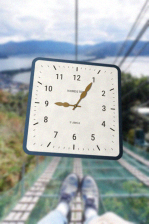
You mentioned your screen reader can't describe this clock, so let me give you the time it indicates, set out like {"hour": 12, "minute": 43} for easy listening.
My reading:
{"hour": 9, "minute": 5}
